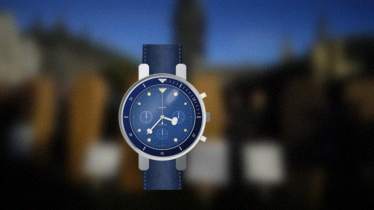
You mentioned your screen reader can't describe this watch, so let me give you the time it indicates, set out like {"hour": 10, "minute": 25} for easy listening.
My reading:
{"hour": 3, "minute": 37}
